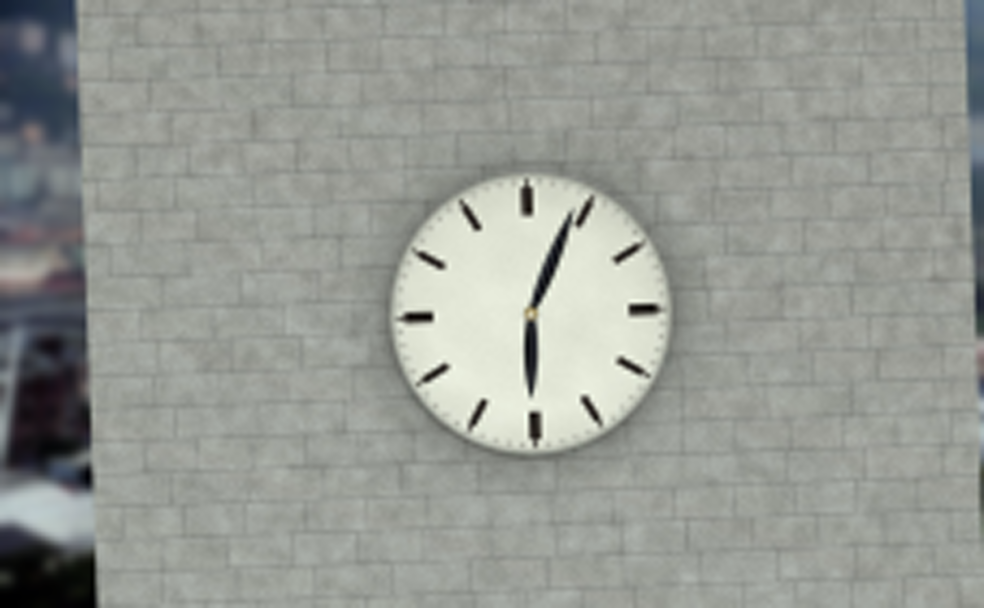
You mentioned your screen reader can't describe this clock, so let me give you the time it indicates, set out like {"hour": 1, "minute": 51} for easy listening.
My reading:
{"hour": 6, "minute": 4}
